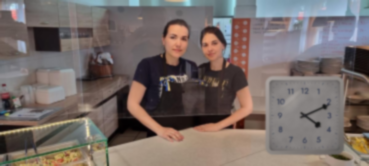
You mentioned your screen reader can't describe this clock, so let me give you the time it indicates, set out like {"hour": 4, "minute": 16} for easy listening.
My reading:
{"hour": 4, "minute": 11}
